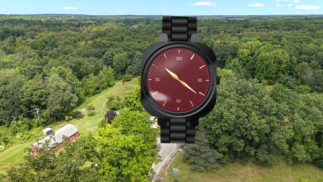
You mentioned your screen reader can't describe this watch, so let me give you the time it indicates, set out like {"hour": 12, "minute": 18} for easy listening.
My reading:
{"hour": 10, "minute": 21}
